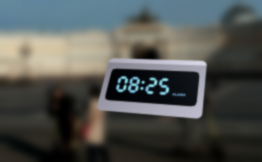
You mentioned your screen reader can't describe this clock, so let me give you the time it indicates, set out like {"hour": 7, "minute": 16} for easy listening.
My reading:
{"hour": 8, "minute": 25}
